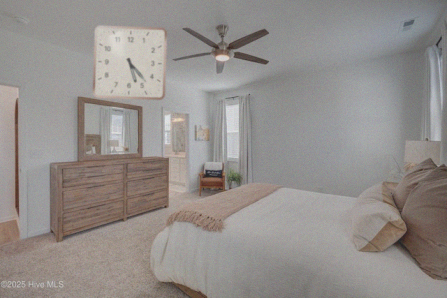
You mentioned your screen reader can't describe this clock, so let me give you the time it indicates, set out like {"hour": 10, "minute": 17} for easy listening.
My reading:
{"hour": 5, "minute": 23}
